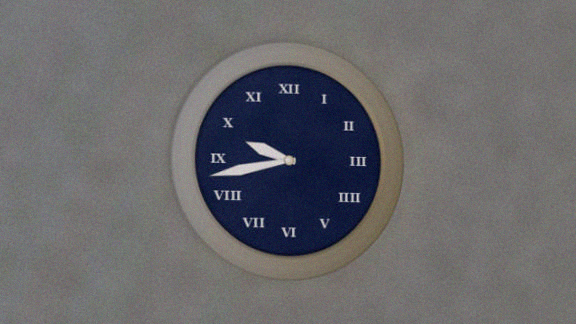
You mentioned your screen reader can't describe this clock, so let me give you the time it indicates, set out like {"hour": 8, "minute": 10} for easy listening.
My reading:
{"hour": 9, "minute": 43}
